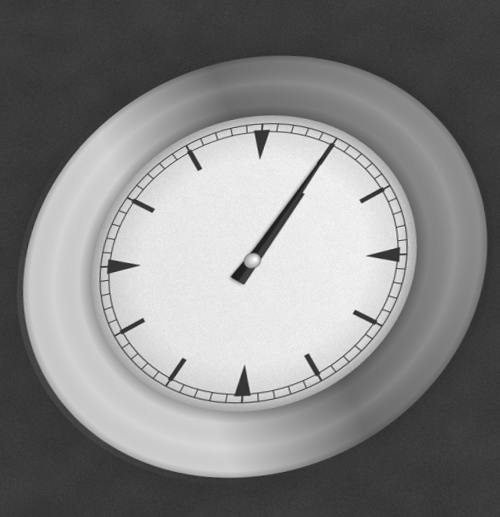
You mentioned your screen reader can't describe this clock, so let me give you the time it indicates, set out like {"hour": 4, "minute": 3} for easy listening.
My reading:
{"hour": 1, "minute": 5}
